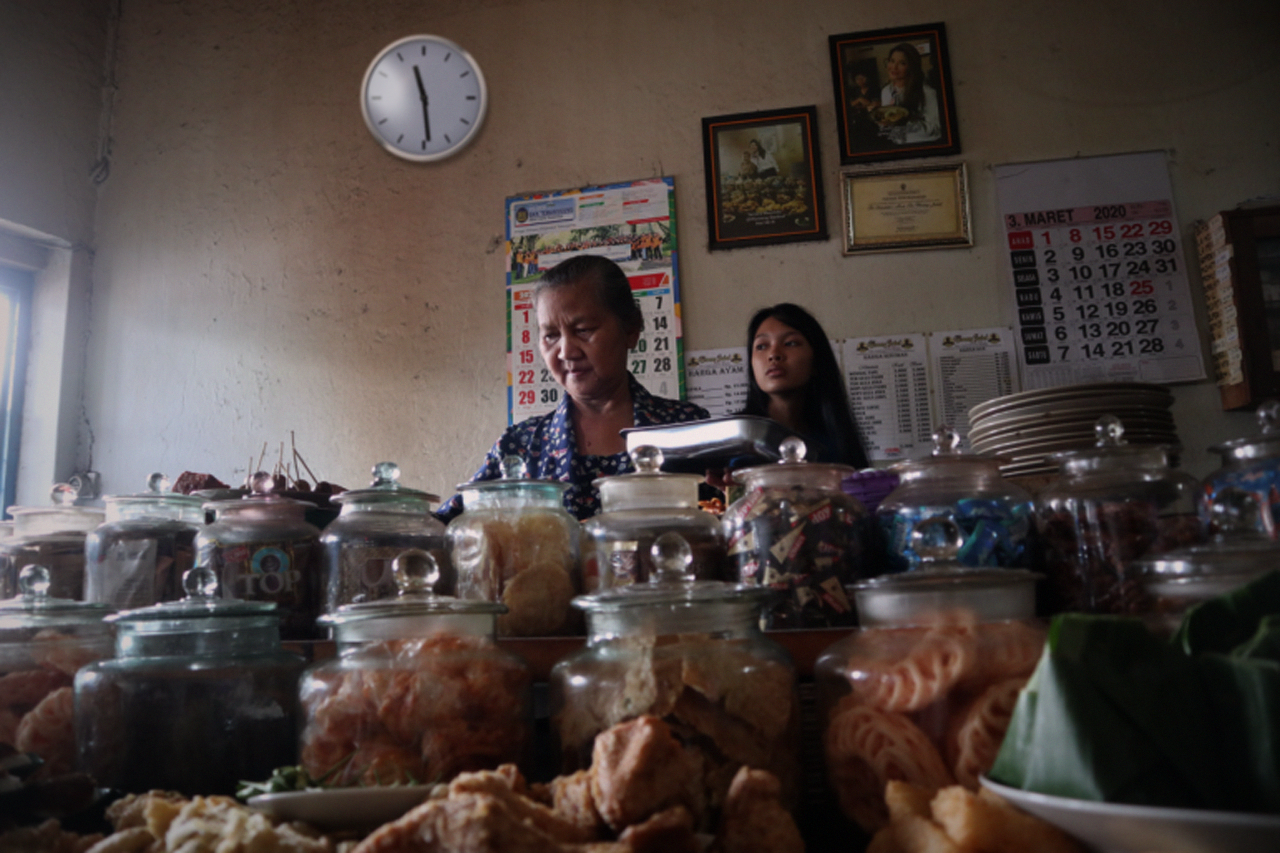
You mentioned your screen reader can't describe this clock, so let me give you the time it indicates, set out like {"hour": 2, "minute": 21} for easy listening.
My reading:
{"hour": 11, "minute": 29}
